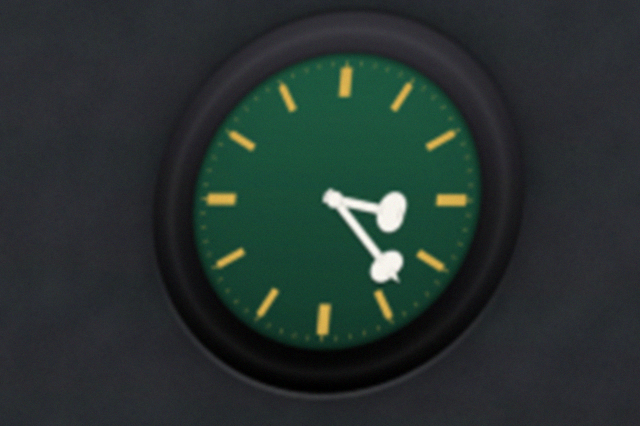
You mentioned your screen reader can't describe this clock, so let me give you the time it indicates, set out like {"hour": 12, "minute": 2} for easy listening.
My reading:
{"hour": 3, "minute": 23}
